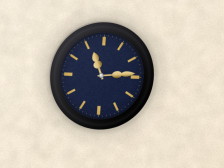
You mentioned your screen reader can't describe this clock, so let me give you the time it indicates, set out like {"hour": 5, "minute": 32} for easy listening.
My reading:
{"hour": 11, "minute": 14}
